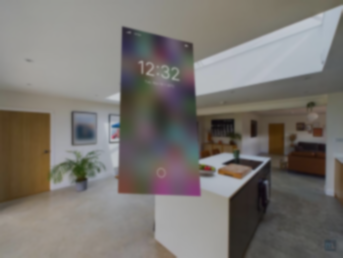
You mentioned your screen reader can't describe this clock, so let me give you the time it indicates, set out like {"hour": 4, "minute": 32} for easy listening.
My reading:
{"hour": 12, "minute": 32}
